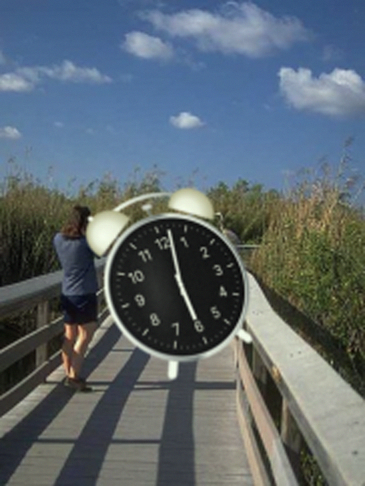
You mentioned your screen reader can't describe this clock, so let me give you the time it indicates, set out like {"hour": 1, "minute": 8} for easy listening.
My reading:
{"hour": 6, "minute": 2}
